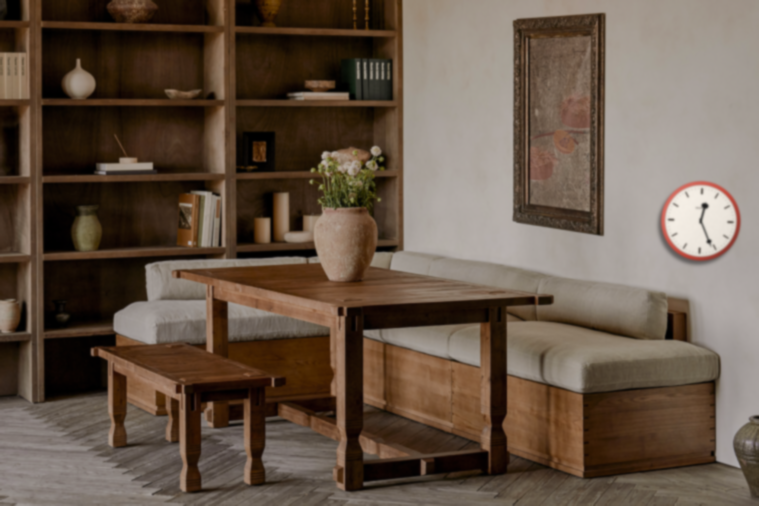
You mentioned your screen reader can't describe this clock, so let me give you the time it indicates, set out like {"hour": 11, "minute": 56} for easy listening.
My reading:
{"hour": 12, "minute": 26}
